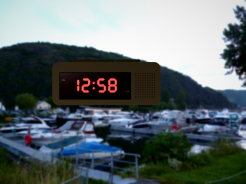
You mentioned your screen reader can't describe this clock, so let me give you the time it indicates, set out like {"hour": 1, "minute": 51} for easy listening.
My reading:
{"hour": 12, "minute": 58}
